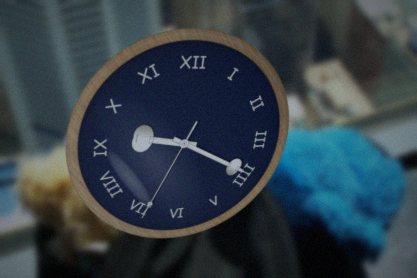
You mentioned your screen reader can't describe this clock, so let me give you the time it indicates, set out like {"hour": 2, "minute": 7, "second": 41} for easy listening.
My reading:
{"hour": 9, "minute": 19, "second": 34}
